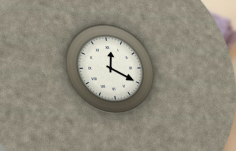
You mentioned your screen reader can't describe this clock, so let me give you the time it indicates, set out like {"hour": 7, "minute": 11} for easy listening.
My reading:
{"hour": 12, "minute": 20}
